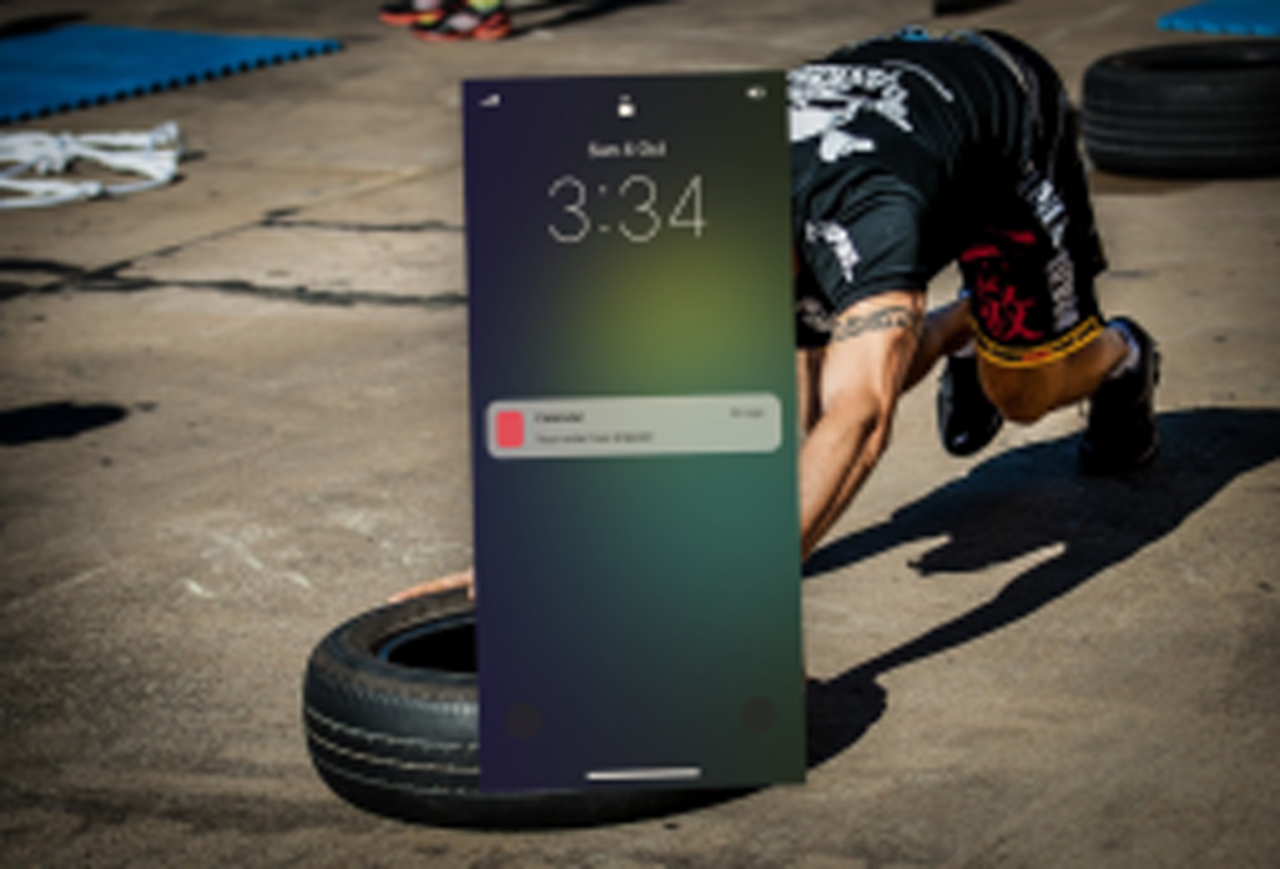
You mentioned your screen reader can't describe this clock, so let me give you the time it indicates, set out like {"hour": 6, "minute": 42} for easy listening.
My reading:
{"hour": 3, "minute": 34}
